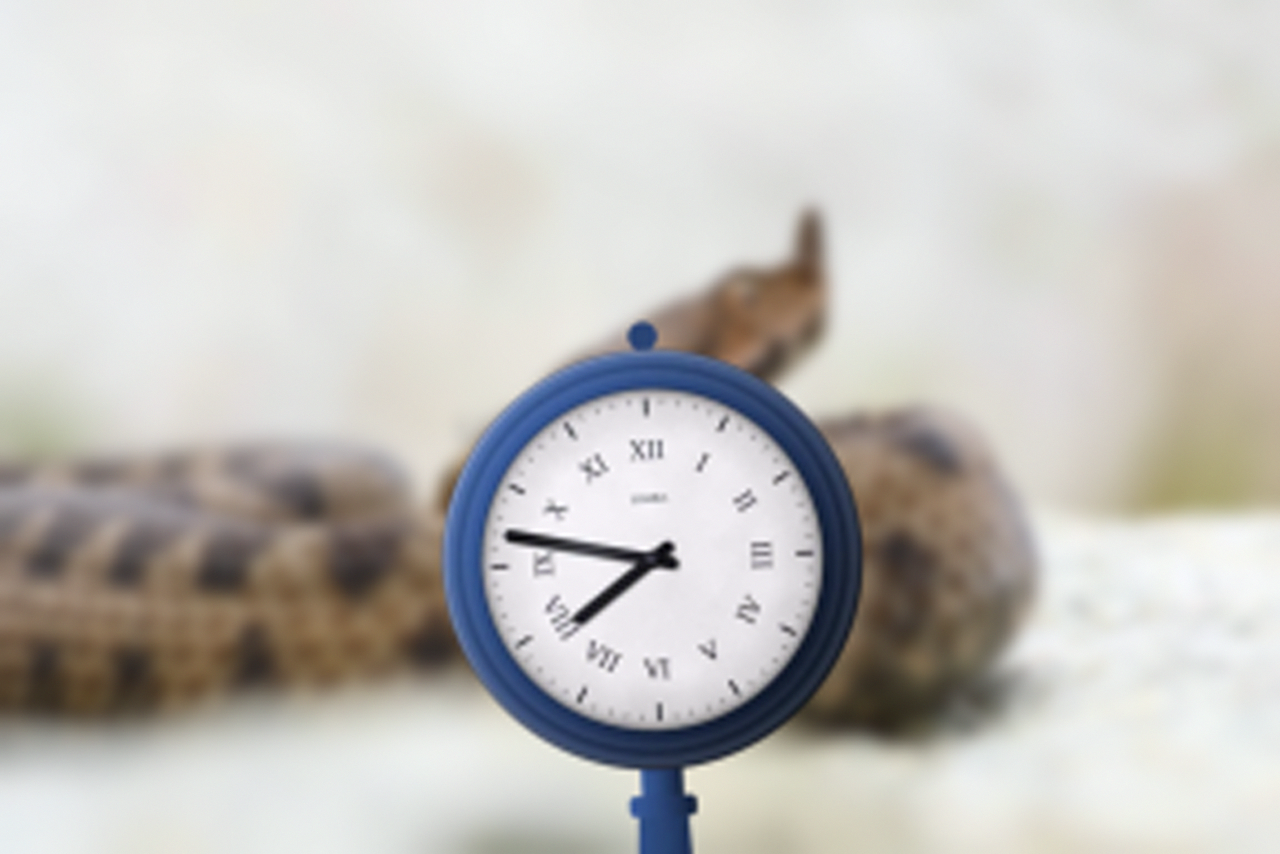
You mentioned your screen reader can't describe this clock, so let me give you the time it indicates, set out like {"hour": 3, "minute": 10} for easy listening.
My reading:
{"hour": 7, "minute": 47}
